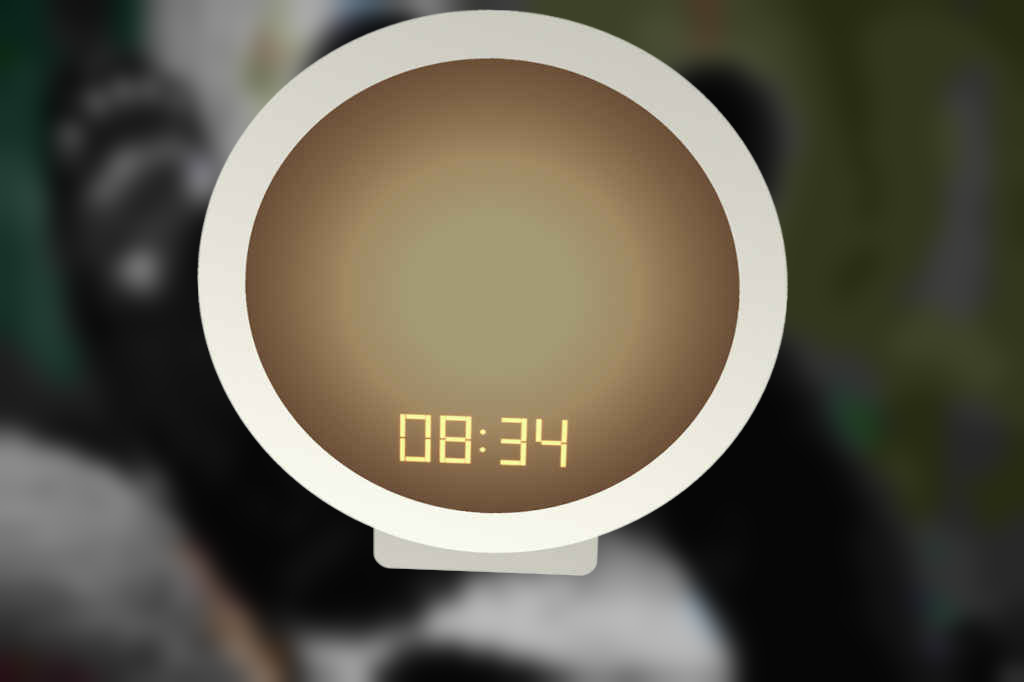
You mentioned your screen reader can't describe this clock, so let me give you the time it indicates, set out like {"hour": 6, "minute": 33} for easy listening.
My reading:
{"hour": 8, "minute": 34}
